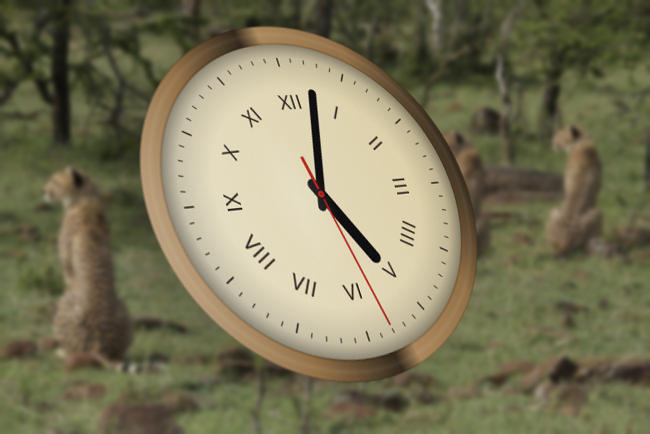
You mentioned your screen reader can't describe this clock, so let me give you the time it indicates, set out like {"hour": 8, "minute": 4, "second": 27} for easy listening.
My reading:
{"hour": 5, "minute": 2, "second": 28}
